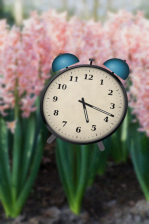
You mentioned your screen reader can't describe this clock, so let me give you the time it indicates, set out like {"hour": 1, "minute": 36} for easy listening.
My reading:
{"hour": 5, "minute": 18}
